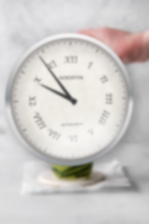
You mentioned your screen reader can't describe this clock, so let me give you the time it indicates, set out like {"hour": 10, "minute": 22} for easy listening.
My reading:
{"hour": 9, "minute": 54}
